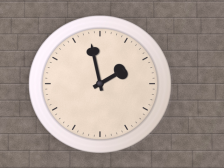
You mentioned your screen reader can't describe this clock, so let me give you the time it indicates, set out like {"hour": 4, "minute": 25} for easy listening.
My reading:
{"hour": 1, "minute": 58}
